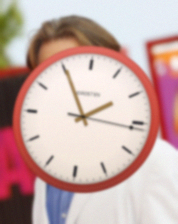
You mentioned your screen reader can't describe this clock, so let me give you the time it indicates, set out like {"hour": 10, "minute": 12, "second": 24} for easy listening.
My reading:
{"hour": 1, "minute": 55, "second": 16}
